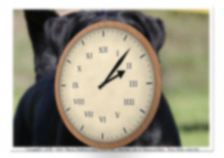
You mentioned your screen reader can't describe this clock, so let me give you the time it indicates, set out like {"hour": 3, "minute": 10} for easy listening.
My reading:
{"hour": 2, "minute": 7}
